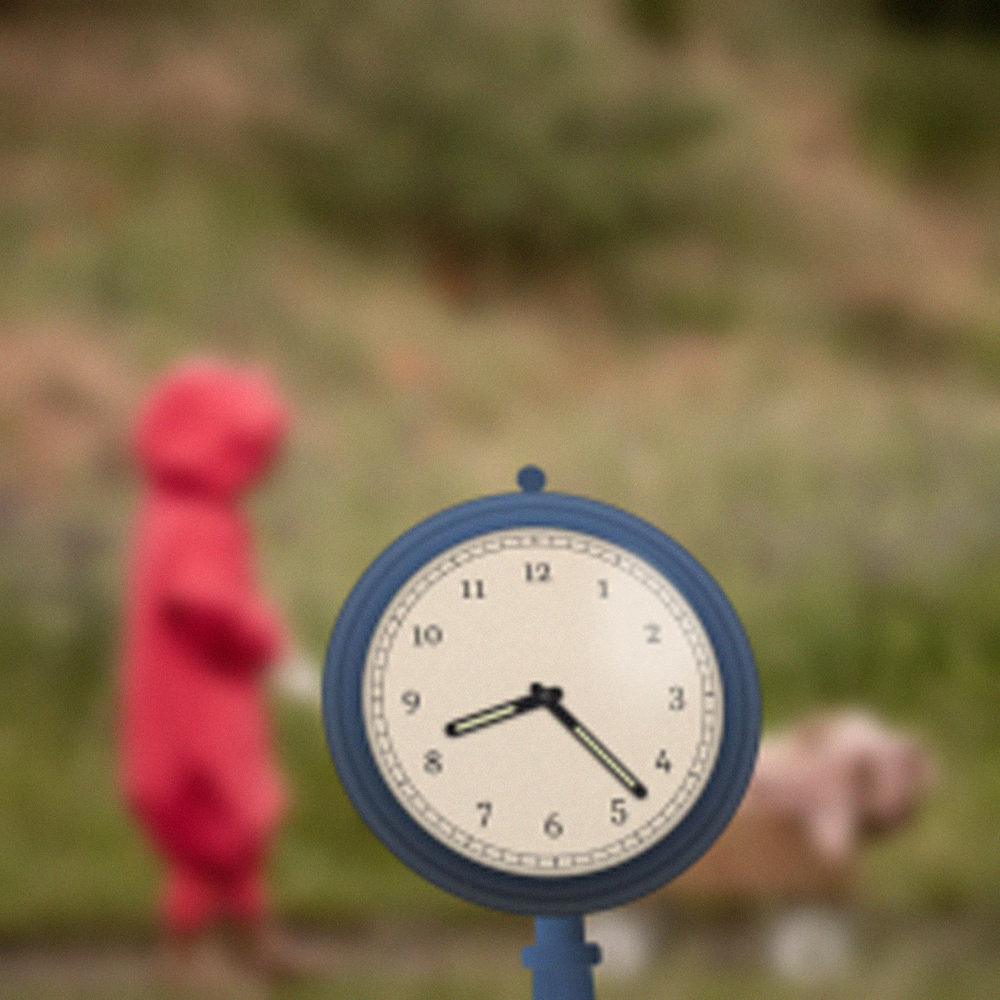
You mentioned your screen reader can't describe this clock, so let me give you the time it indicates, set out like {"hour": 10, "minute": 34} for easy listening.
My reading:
{"hour": 8, "minute": 23}
